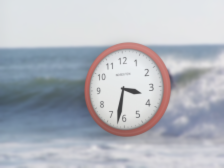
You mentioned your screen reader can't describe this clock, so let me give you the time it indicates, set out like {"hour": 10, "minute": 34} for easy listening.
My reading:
{"hour": 3, "minute": 32}
